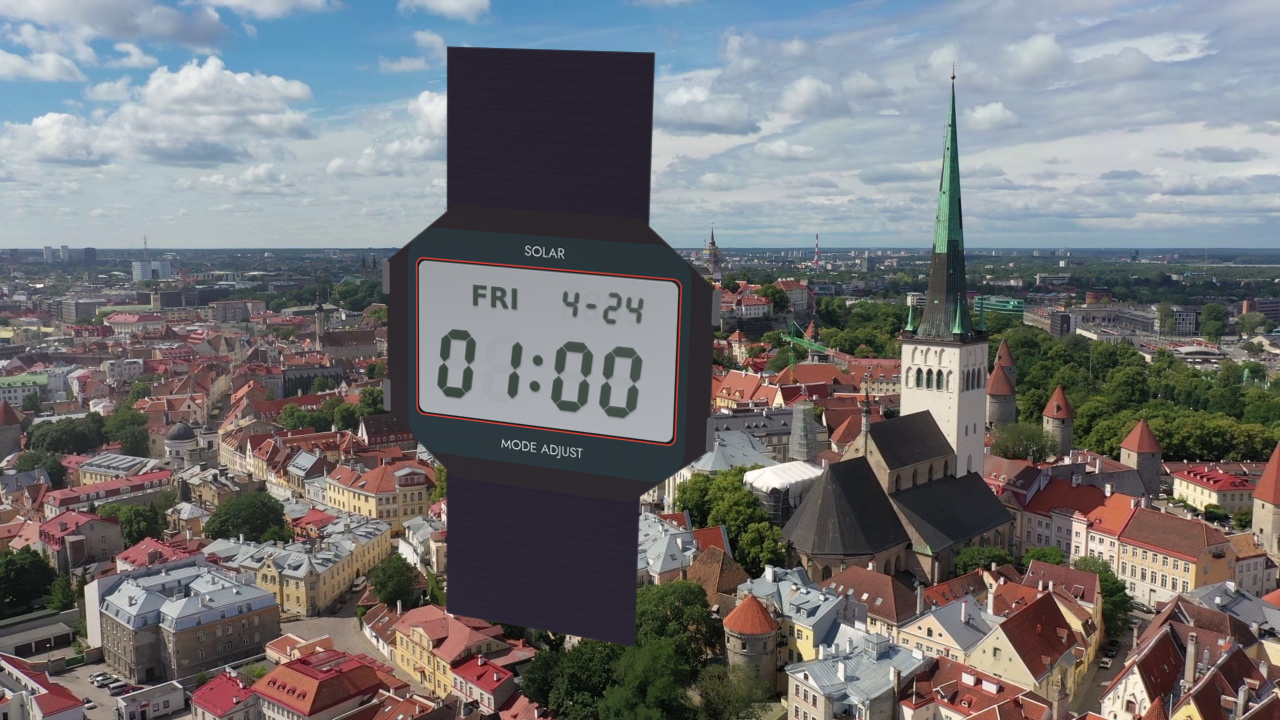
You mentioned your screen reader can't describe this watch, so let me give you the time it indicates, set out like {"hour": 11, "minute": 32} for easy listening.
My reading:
{"hour": 1, "minute": 0}
